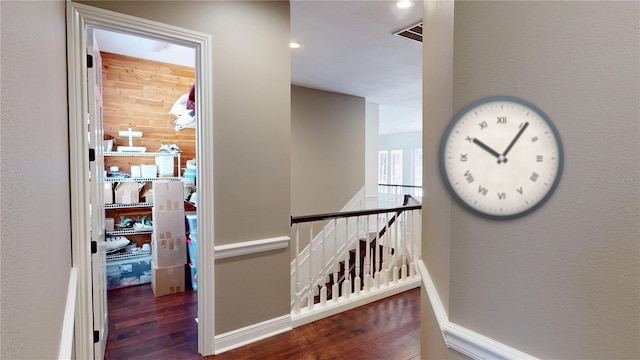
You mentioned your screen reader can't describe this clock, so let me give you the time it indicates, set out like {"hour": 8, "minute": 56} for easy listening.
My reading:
{"hour": 10, "minute": 6}
